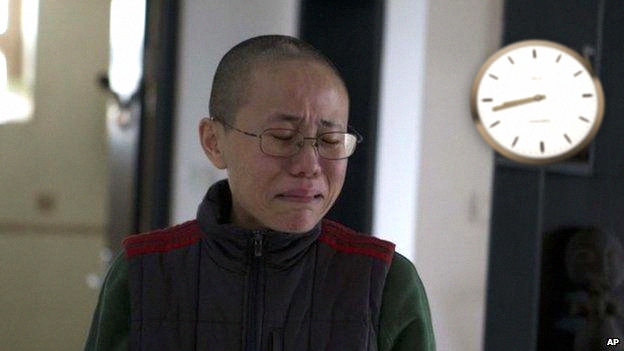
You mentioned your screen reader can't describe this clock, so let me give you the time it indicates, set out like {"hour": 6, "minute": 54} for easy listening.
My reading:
{"hour": 8, "minute": 43}
